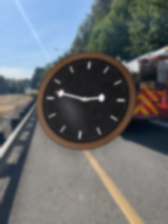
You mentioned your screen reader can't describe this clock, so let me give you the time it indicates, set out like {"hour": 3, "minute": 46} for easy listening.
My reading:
{"hour": 2, "minute": 47}
